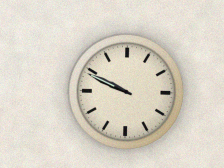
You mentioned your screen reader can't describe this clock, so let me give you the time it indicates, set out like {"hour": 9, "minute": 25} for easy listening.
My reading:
{"hour": 9, "minute": 49}
